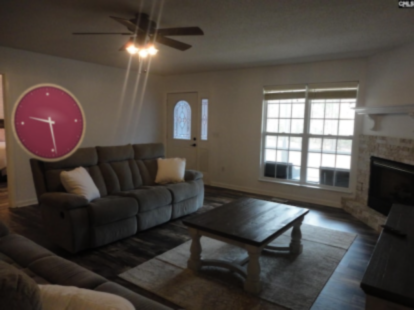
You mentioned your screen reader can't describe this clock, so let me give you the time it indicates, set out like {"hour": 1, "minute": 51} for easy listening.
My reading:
{"hour": 9, "minute": 29}
